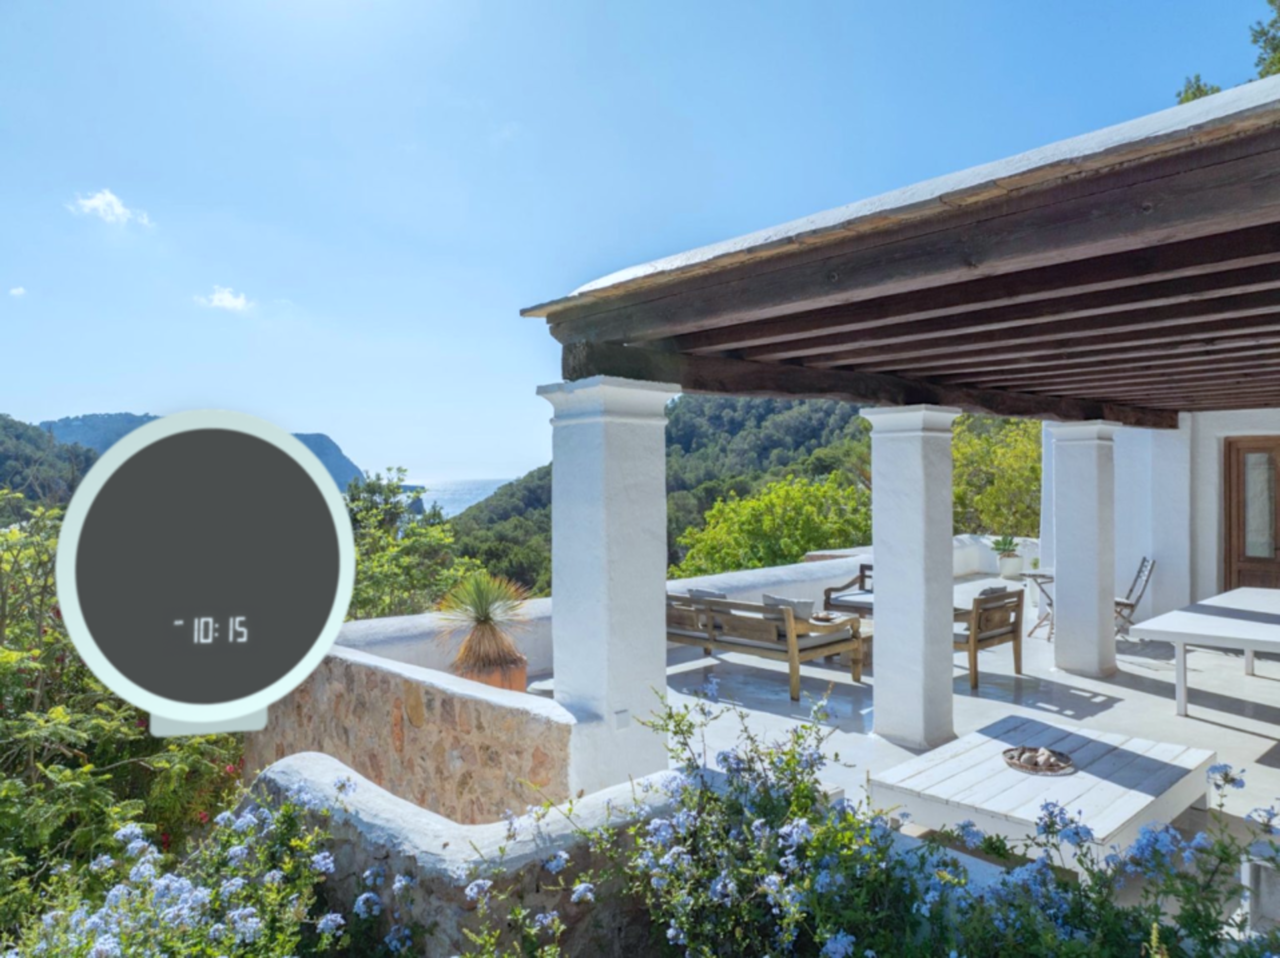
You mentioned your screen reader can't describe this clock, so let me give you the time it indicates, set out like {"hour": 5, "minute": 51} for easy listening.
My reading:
{"hour": 10, "minute": 15}
